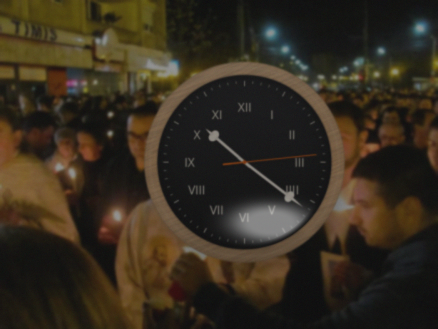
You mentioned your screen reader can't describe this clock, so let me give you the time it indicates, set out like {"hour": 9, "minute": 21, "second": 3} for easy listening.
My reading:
{"hour": 10, "minute": 21, "second": 14}
